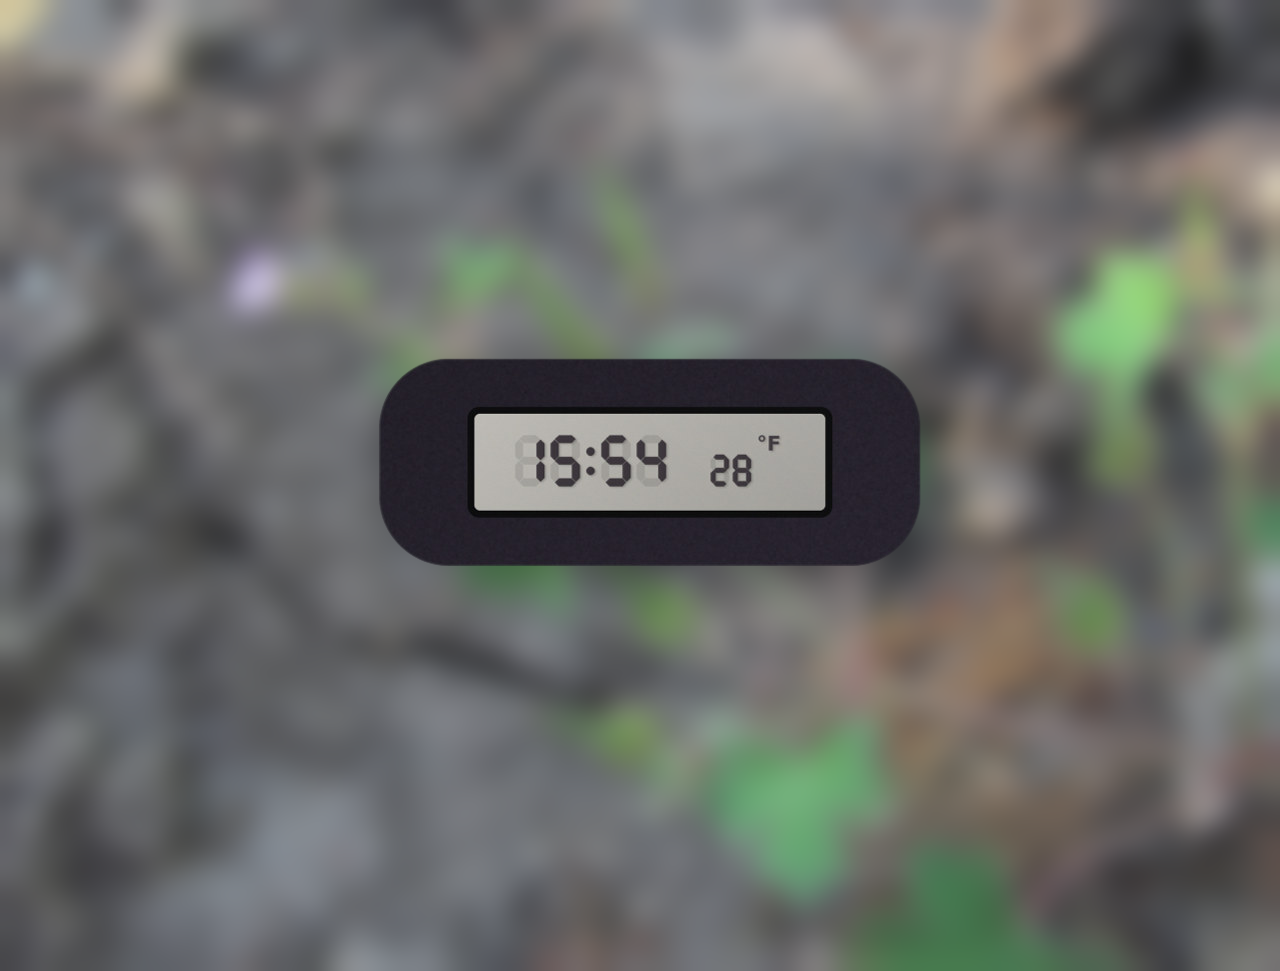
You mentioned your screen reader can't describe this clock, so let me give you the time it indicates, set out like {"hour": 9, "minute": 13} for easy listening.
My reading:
{"hour": 15, "minute": 54}
